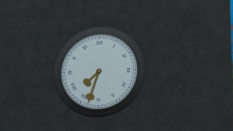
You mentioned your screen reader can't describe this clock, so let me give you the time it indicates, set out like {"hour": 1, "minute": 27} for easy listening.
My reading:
{"hour": 7, "minute": 33}
